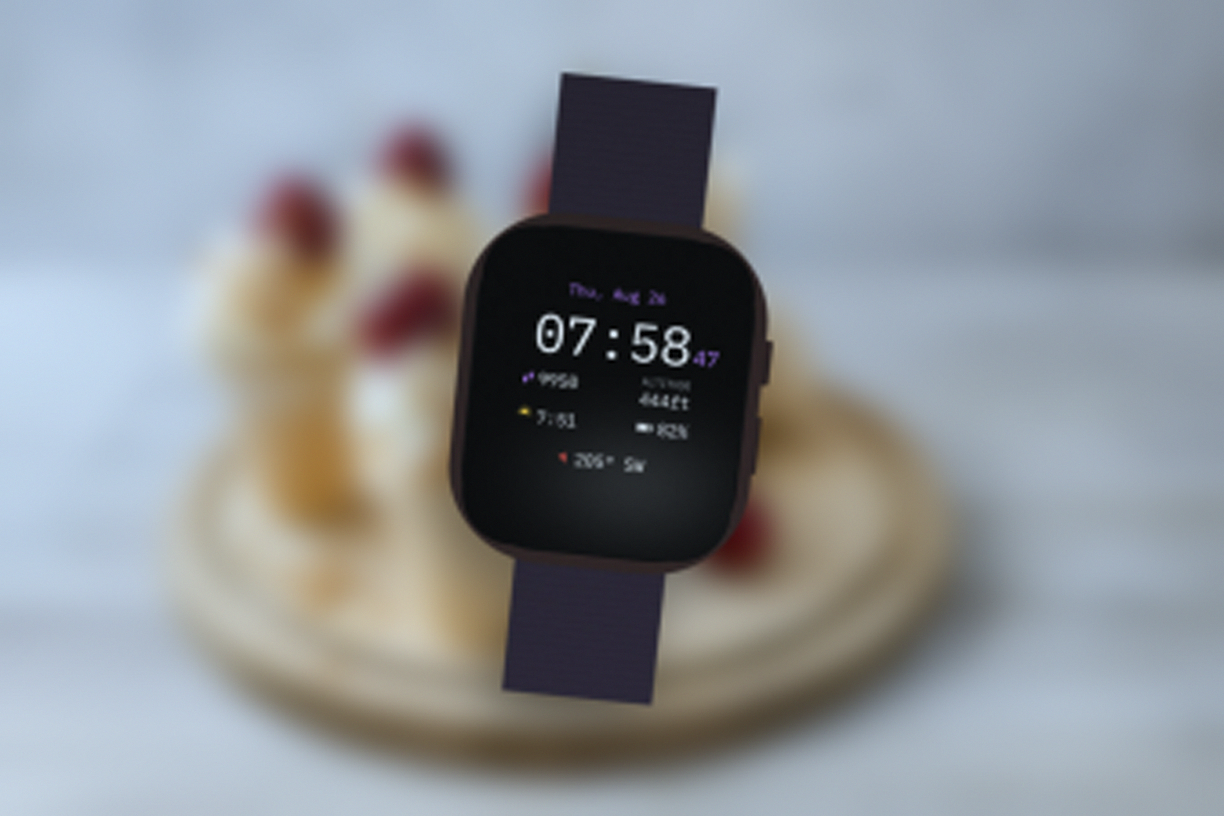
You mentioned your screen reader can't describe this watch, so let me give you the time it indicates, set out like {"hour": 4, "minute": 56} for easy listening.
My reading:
{"hour": 7, "minute": 58}
